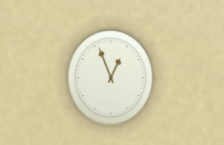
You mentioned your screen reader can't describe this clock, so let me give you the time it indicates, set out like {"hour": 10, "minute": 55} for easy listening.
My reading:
{"hour": 12, "minute": 56}
